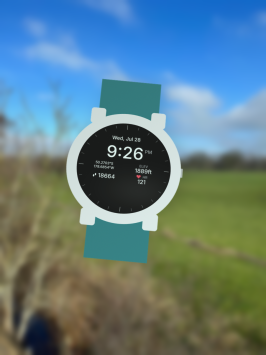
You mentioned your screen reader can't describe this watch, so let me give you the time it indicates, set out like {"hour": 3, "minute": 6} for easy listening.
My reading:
{"hour": 9, "minute": 26}
